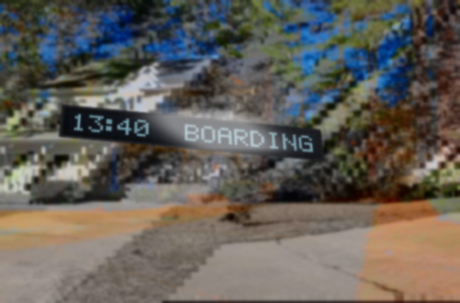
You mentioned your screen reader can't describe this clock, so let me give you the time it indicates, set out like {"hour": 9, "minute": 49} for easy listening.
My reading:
{"hour": 13, "minute": 40}
